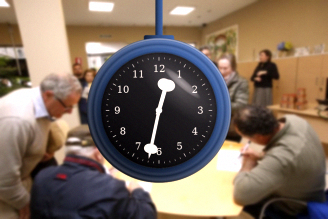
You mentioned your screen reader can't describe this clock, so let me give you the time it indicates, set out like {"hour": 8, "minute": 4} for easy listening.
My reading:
{"hour": 12, "minute": 32}
